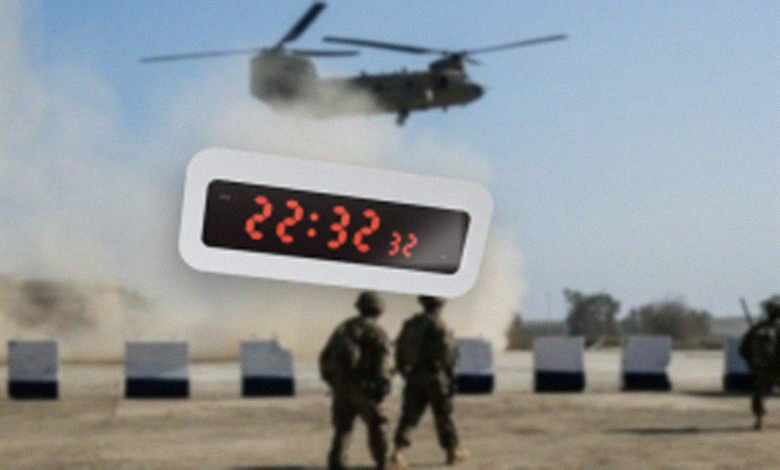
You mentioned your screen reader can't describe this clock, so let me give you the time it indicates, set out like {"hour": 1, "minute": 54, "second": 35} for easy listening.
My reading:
{"hour": 22, "minute": 32, "second": 32}
